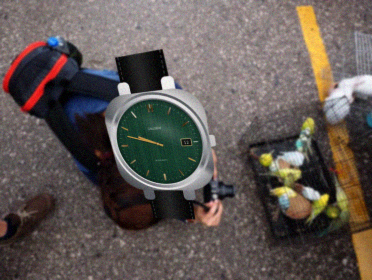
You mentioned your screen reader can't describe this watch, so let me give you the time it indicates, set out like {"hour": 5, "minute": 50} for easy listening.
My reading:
{"hour": 9, "minute": 48}
